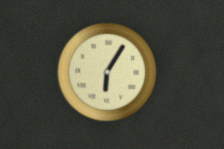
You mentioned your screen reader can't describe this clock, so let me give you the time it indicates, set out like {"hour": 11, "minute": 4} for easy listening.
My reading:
{"hour": 6, "minute": 5}
